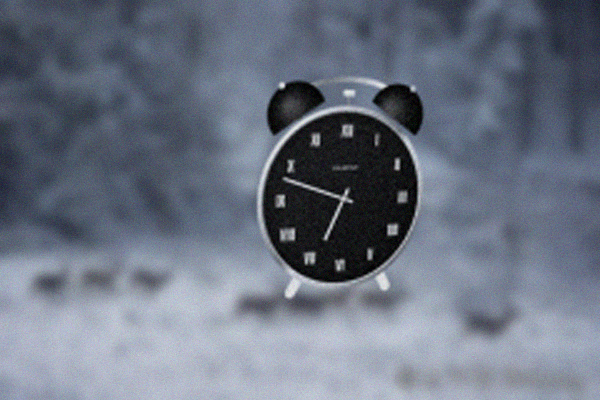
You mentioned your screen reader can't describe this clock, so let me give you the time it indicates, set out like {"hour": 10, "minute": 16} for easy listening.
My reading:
{"hour": 6, "minute": 48}
